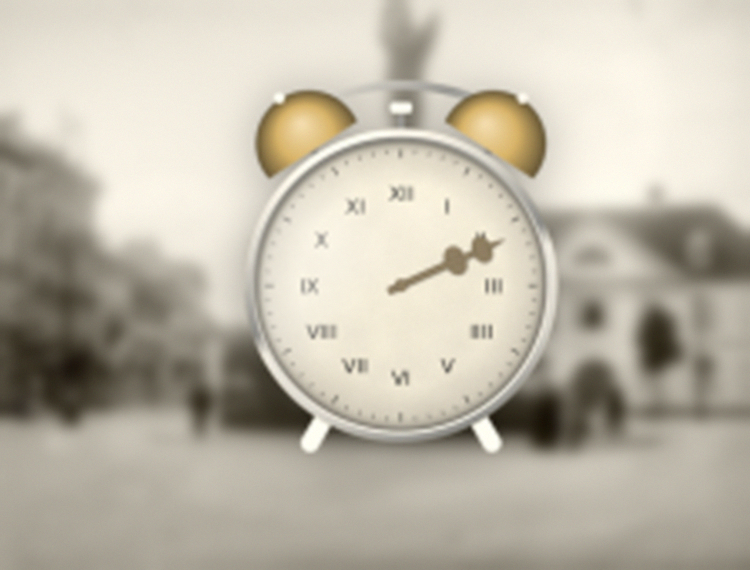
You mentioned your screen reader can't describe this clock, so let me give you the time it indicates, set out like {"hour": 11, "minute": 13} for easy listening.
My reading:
{"hour": 2, "minute": 11}
